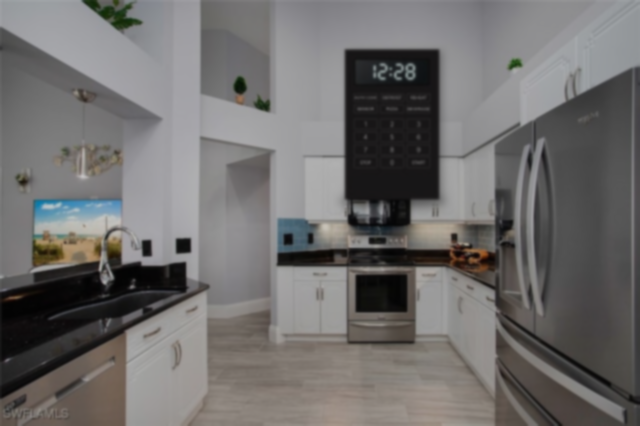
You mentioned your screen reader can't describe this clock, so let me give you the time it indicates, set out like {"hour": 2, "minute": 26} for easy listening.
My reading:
{"hour": 12, "minute": 28}
